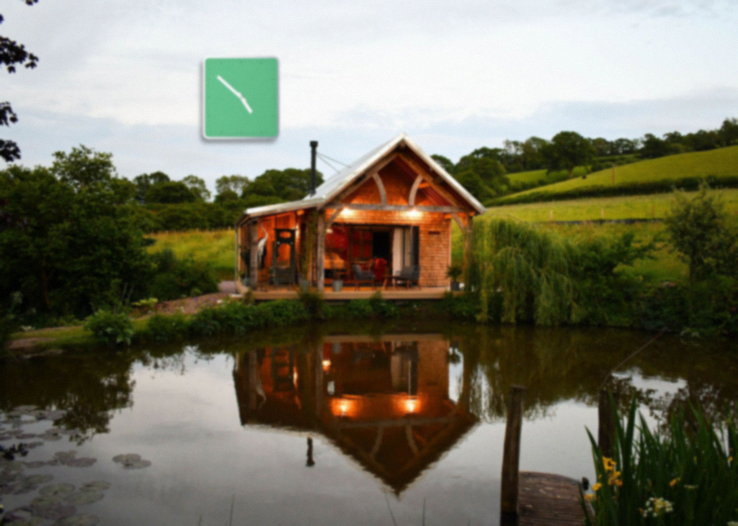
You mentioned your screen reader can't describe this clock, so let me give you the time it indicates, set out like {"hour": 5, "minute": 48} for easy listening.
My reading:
{"hour": 4, "minute": 52}
